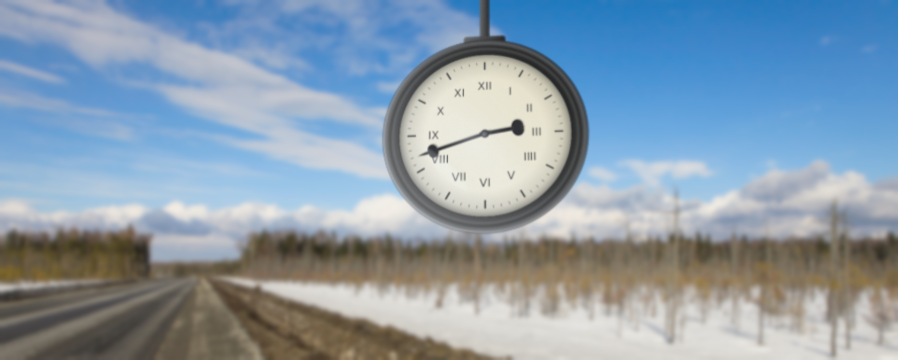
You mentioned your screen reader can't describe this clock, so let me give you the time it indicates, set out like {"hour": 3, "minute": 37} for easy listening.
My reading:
{"hour": 2, "minute": 42}
